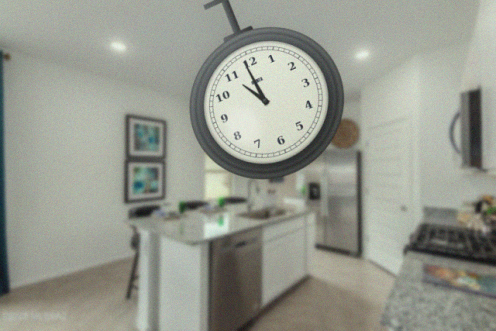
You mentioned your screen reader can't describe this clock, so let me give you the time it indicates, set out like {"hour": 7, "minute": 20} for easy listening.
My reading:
{"hour": 10, "minute": 59}
